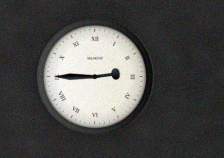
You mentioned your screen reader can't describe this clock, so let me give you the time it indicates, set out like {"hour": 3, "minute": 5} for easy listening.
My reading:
{"hour": 2, "minute": 45}
